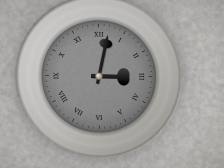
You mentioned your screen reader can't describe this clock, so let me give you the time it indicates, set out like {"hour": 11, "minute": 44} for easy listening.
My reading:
{"hour": 3, "minute": 2}
